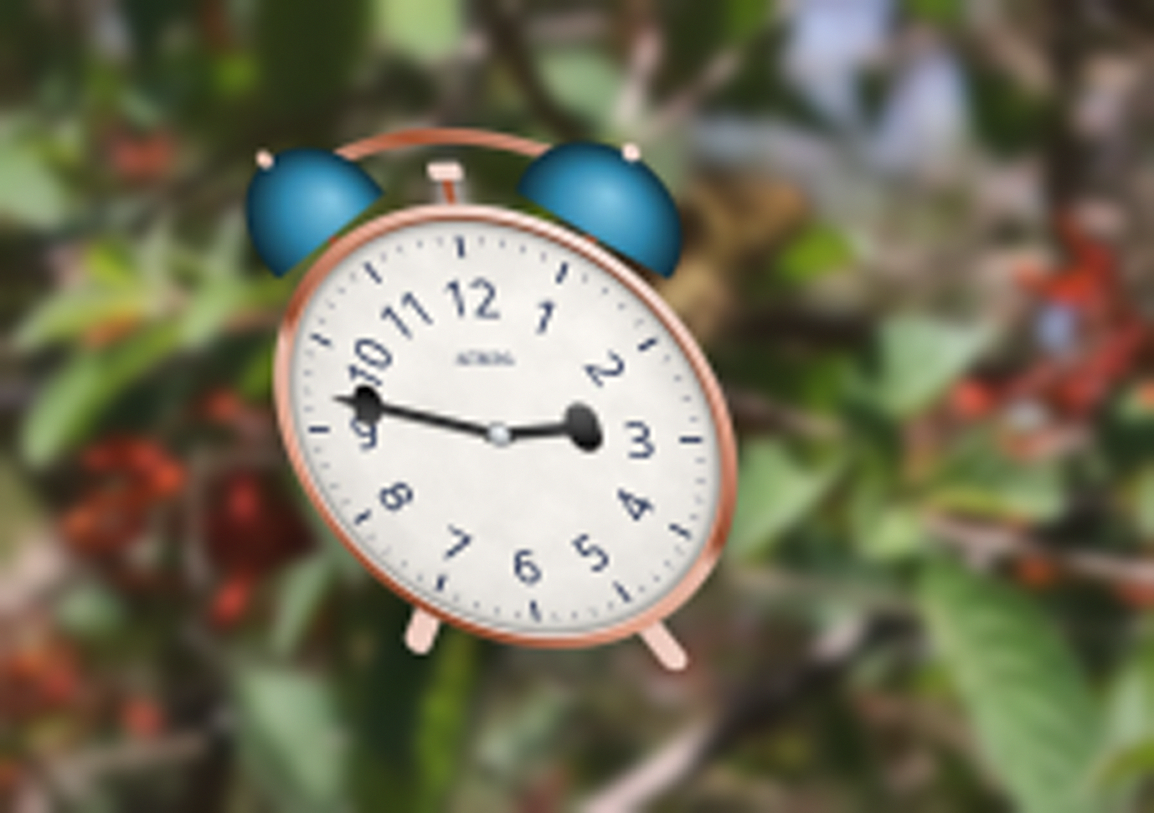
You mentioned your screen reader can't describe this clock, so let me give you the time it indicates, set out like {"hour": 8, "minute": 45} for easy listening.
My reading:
{"hour": 2, "minute": 47}
